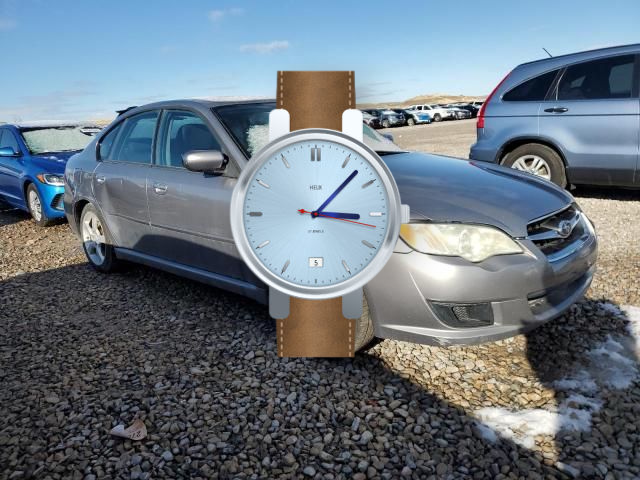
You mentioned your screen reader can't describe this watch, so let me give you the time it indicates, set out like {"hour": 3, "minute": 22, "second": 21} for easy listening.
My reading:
{"hour": 3, "minute": 7, "second": 17}
